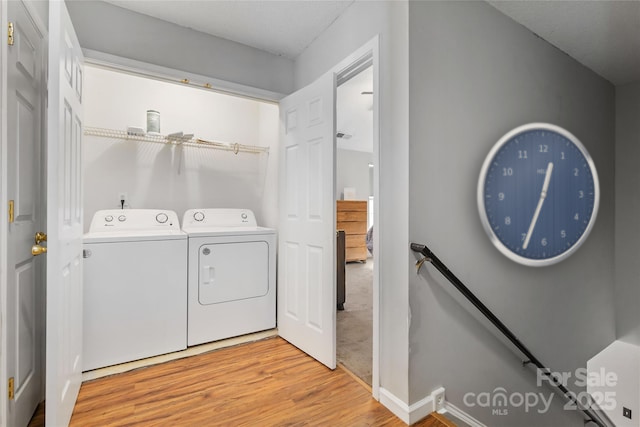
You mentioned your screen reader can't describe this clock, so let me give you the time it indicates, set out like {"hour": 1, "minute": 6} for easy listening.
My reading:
{"hour": 12, "minute": 34}
